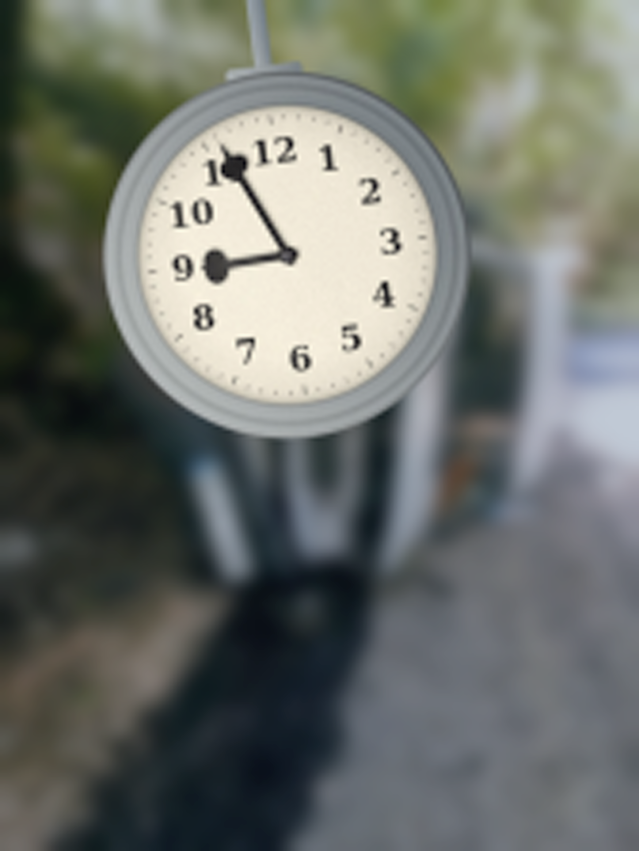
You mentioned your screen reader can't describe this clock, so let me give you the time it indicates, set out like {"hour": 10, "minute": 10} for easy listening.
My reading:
{"hour": 8, "minute": 56}
